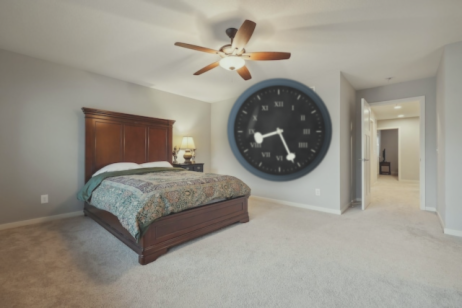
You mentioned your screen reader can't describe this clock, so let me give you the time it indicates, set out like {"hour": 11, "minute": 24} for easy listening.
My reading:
{"hour": 8, "minute": 26}
